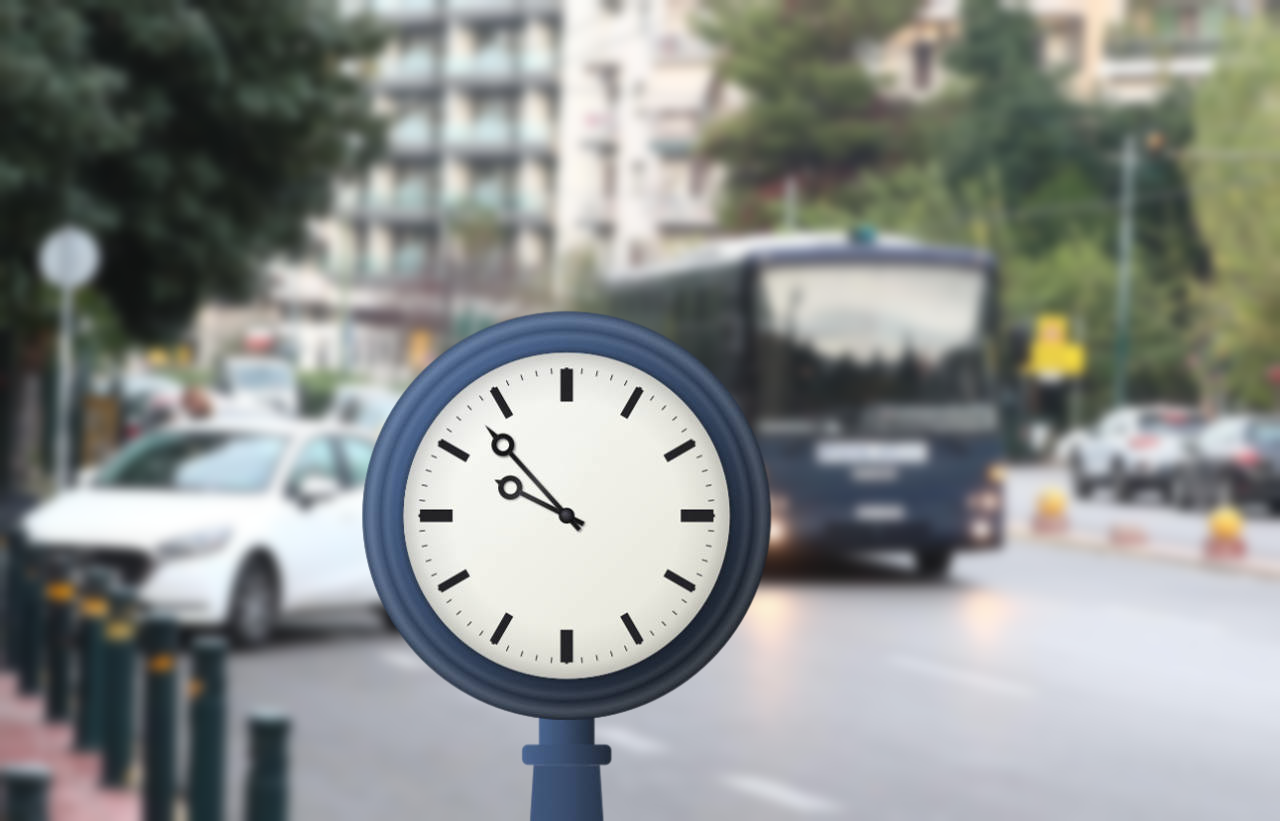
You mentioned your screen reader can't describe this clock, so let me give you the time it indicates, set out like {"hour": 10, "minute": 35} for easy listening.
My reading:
{"hour": 9, "minute": 53}
